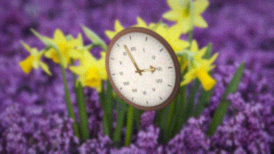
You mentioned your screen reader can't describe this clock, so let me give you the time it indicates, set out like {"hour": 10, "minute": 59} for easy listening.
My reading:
{"hour": 2, "minute": 57}
